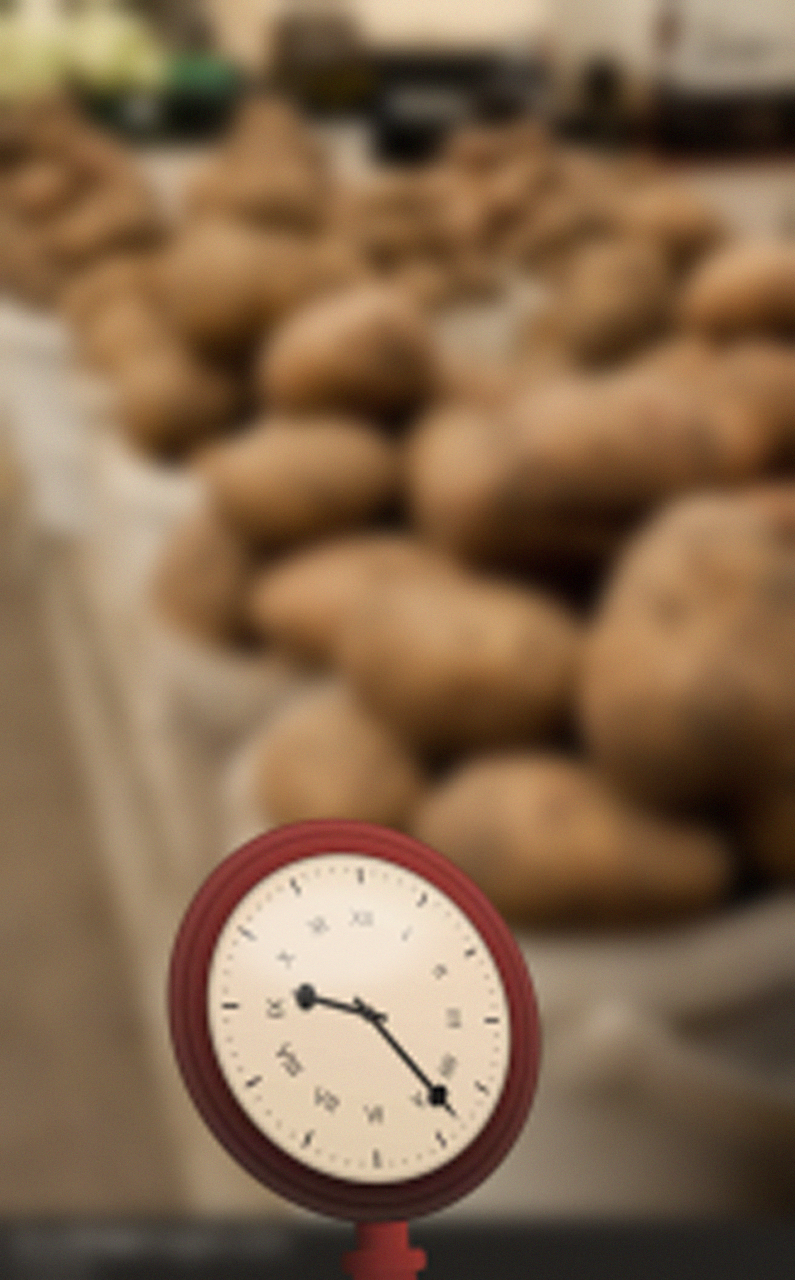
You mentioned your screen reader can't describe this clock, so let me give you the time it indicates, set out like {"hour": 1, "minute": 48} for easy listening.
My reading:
{"hour": 9, "minute": 23}
